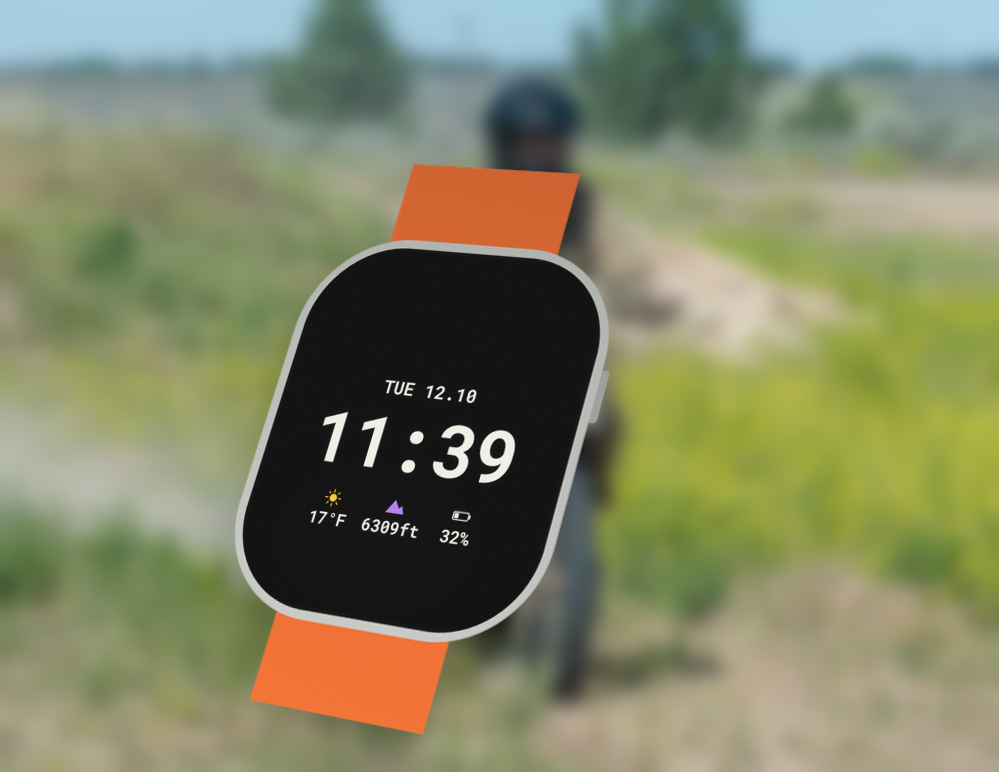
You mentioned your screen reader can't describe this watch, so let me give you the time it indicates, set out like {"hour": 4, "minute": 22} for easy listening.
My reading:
{"hour": 11, "minute": 39}
